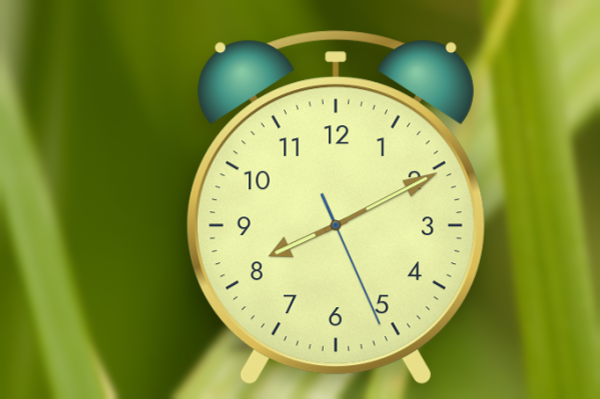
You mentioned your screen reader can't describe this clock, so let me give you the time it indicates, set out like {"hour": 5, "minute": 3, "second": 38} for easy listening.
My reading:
{"hour": 8, "minute": 10, "second": 26}
